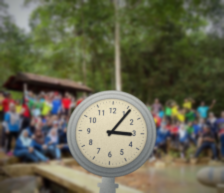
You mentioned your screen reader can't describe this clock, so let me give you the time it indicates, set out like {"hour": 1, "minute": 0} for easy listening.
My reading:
{"hour": 3, "minute": 6}
